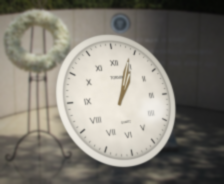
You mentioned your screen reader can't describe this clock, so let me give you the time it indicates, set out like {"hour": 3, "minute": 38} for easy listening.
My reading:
{"hour": 1, "minute": 4}
